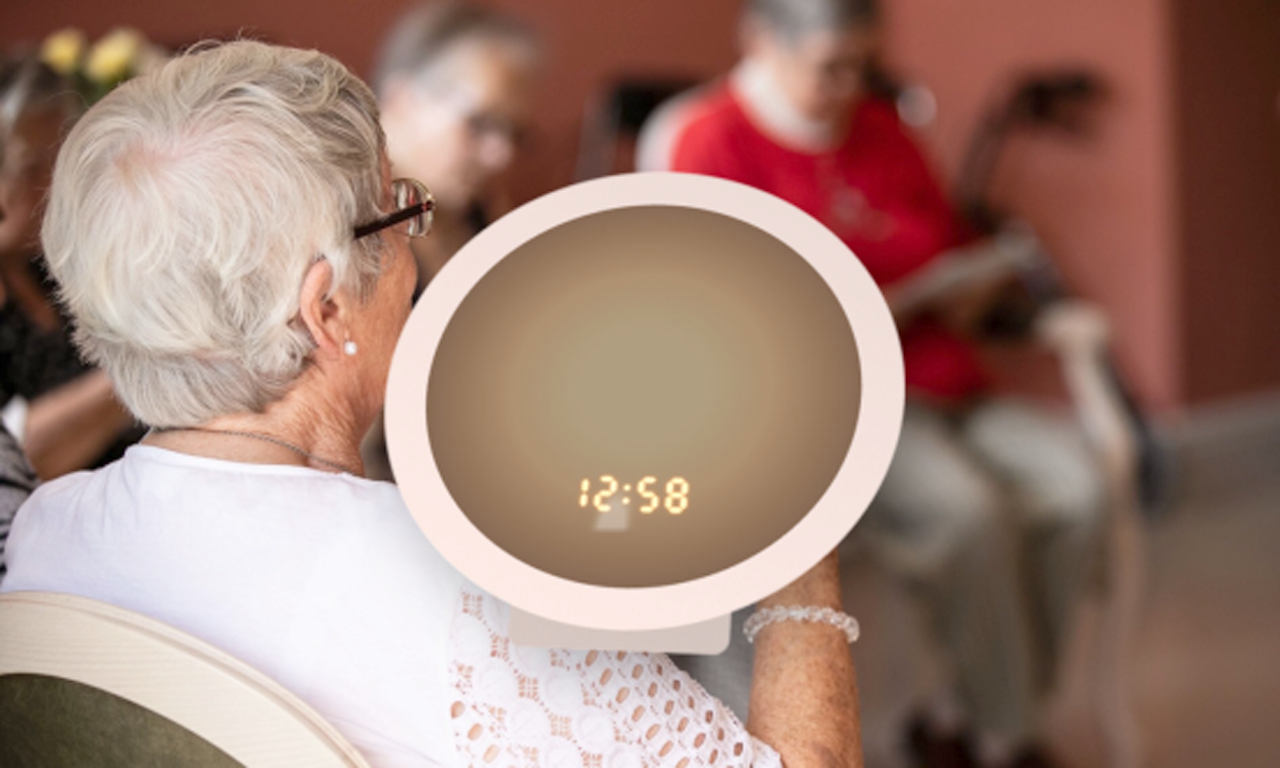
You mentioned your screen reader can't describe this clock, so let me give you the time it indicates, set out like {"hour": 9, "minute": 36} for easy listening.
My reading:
{"hour": 12, "minute": 58}
